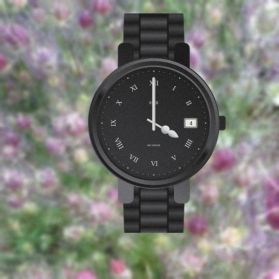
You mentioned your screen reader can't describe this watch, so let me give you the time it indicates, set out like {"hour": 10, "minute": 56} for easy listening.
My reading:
{"hour": 4, "minute": 0}
